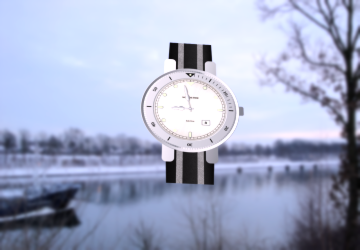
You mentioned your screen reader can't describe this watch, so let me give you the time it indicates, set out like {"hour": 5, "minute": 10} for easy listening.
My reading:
{"hour": 8, "minute": 58}
